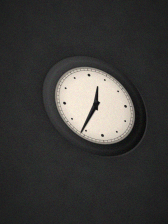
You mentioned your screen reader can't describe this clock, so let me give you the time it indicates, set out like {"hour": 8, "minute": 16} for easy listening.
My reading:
{"hour": 12, "minute": 36}
